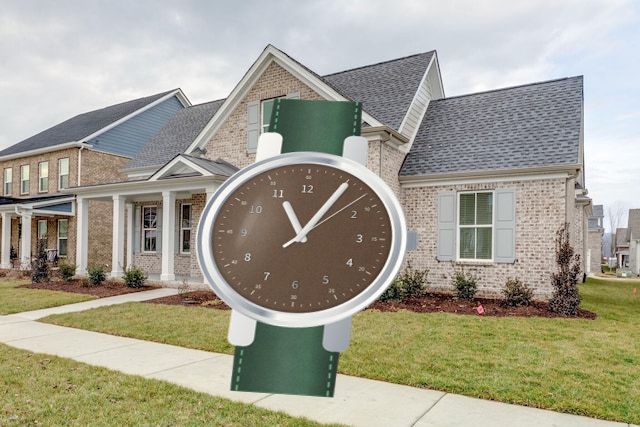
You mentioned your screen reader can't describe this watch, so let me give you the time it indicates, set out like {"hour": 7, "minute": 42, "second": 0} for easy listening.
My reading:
{"hour": 11, "minute": 5, "second": 8}
